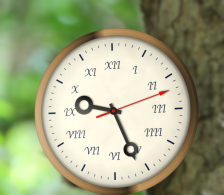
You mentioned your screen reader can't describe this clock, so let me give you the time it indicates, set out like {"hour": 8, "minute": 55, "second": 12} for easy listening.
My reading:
{"hour": 9, "minute": 26, "second": 12}
